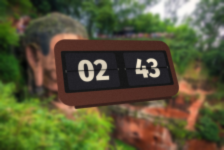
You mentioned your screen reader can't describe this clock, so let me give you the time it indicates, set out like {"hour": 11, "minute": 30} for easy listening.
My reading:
{"hour": 2, "minute": 43}
